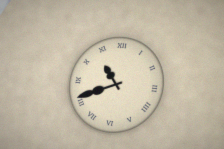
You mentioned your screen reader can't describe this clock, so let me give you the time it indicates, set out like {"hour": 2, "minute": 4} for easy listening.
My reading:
{"hour": 10, "minute": 41}
